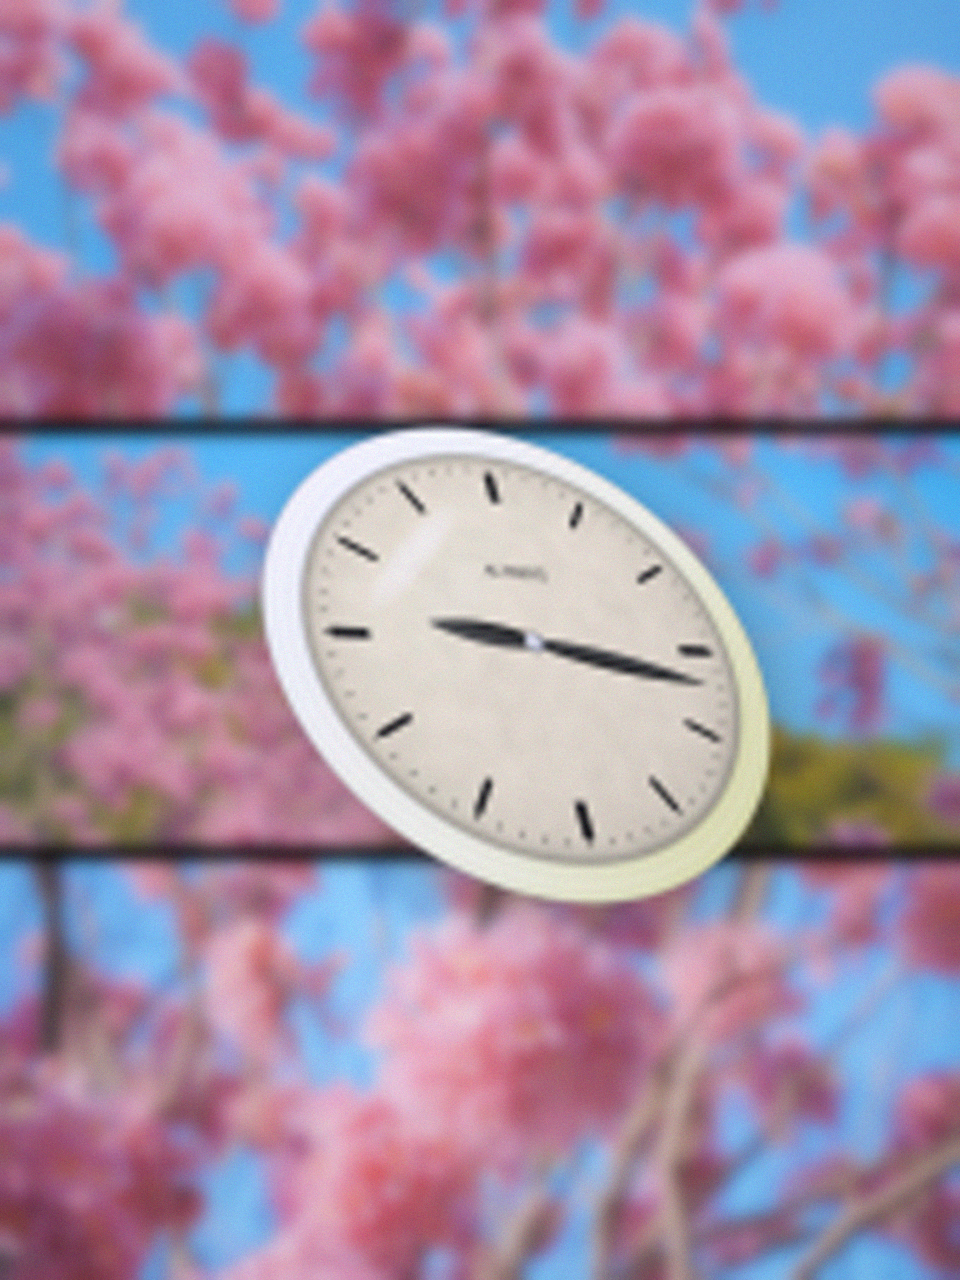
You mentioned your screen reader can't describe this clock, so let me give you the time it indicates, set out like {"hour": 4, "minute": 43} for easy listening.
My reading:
{"hour": 9, "minute": 17}
